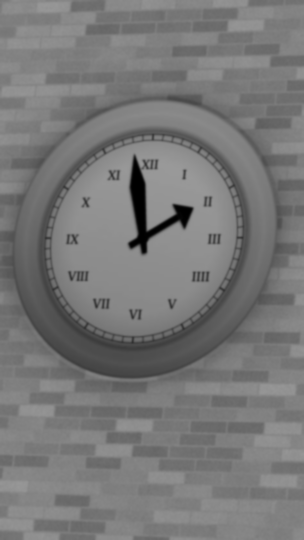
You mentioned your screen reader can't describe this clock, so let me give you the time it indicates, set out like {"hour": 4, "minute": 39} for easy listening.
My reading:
{"hour": 1, "minute": 58}
